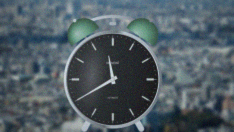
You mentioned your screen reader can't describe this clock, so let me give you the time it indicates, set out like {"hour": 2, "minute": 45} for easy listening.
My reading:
{"hour": 11, "minute": 40}
